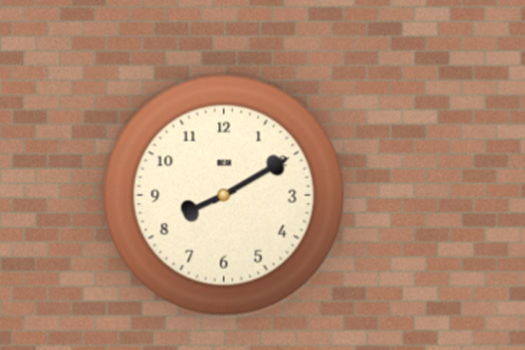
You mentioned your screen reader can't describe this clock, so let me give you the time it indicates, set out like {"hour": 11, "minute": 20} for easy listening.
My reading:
{"hour": 8, "minute": 10}
